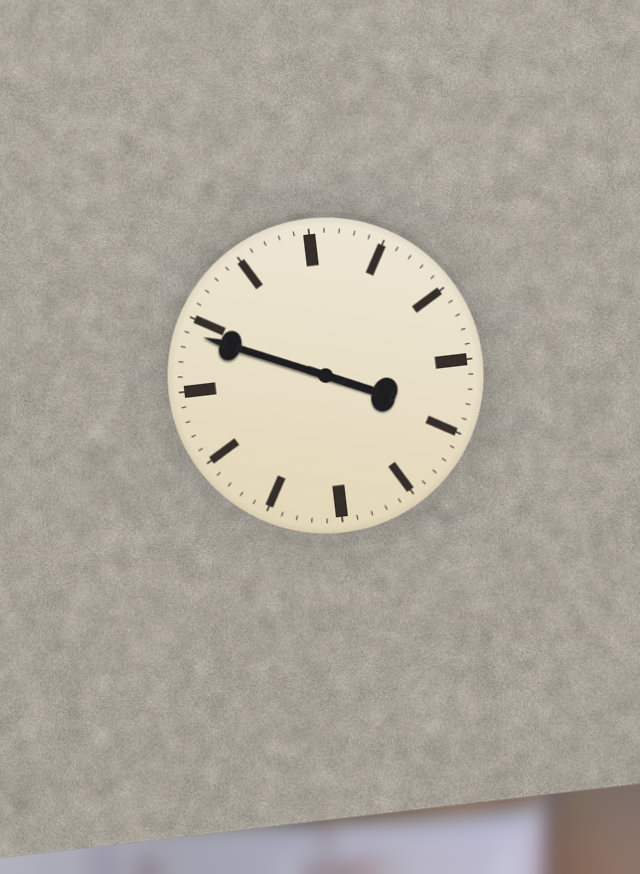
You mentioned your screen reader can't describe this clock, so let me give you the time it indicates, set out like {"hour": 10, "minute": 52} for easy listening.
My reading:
{"hour": 3, "minute": 49}
